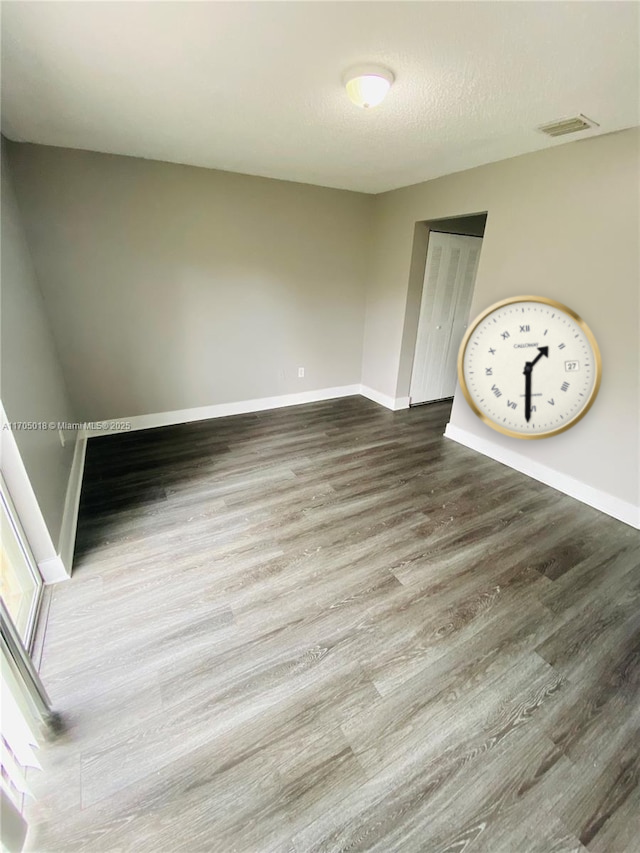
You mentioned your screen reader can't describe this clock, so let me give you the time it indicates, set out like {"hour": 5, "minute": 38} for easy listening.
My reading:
{"hour": 1, "minute": 31}
